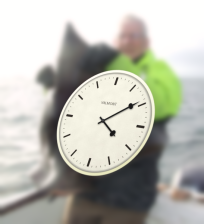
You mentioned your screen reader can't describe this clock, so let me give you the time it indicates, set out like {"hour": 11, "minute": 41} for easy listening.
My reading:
{"hour": 4, "minute": 9}
